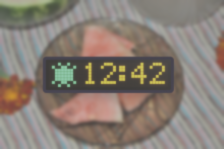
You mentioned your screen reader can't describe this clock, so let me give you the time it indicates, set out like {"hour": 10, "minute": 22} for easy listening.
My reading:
{"hour": 12, "minute": 42}
